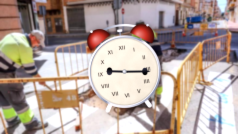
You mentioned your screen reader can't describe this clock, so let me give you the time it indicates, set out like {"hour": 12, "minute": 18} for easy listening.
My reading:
{"hour": 9, "minute": 16}
